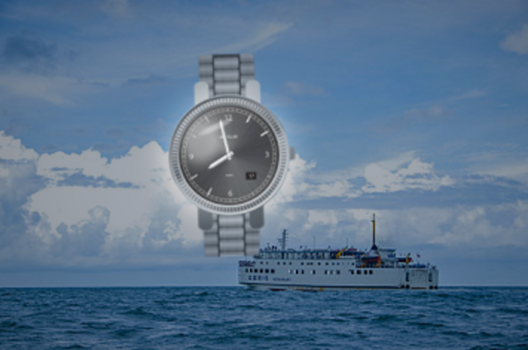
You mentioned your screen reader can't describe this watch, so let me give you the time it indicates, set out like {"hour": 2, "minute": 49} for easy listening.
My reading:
{"hour": 7, "minute": 58}
